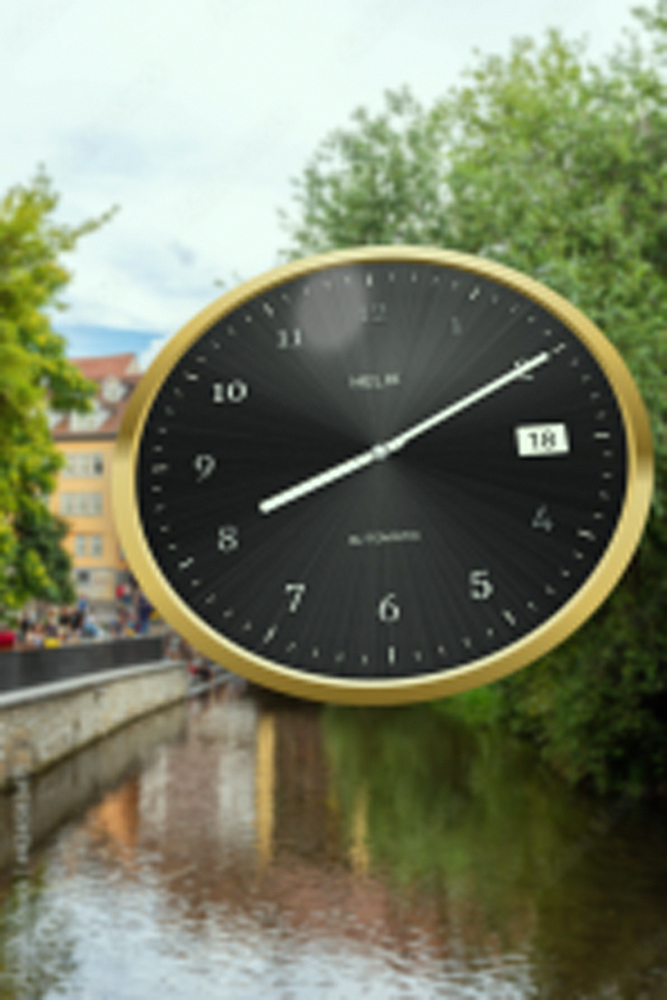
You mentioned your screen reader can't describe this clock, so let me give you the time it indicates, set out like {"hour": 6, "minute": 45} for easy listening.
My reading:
{"hour": 8, "minute": 10}
